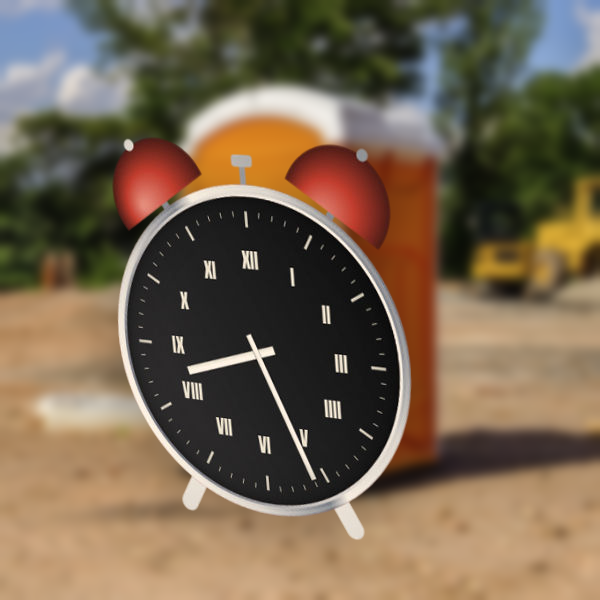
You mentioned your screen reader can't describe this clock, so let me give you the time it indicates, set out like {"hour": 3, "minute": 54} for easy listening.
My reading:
{"hour": 8, "minute": 26}
